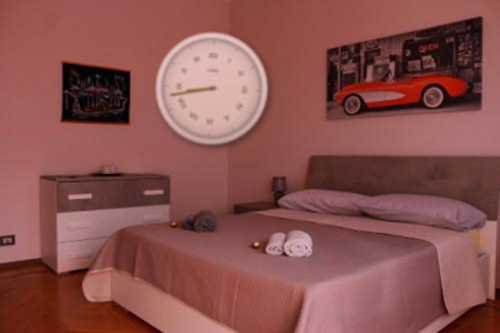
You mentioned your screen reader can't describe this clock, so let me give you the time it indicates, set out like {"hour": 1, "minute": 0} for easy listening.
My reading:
{"hour": 8, "minute": 43}
